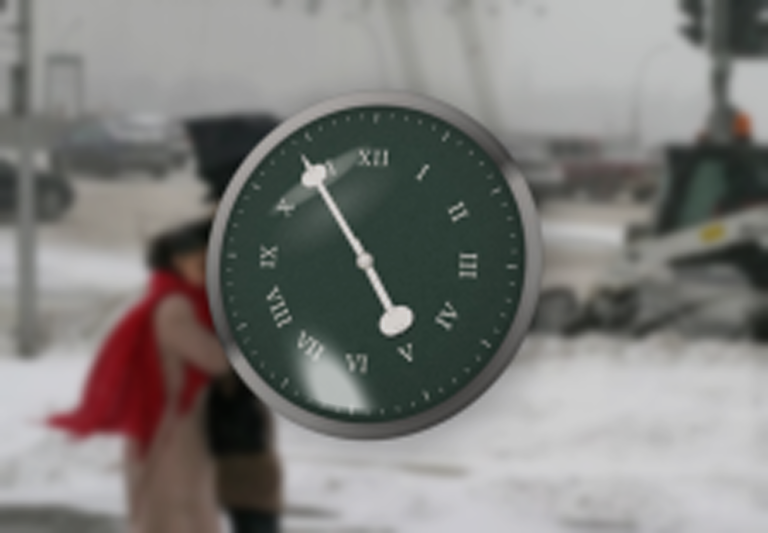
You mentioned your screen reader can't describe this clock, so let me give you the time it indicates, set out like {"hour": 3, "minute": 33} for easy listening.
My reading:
{"hour": 4, "minute": 54}
